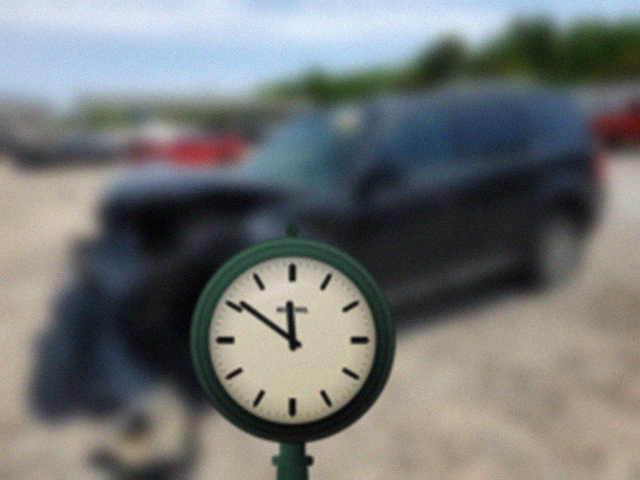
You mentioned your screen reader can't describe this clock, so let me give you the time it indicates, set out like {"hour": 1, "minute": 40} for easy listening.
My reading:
{"hour": 11, "minute": 51}
